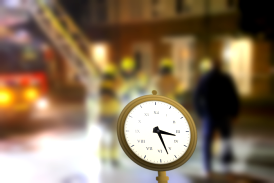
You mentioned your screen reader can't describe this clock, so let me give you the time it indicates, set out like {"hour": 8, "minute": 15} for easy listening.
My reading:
{"hour": 3, "minute": 27}
